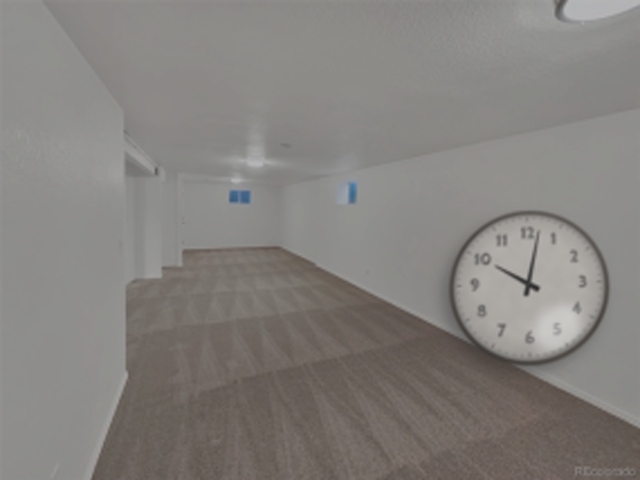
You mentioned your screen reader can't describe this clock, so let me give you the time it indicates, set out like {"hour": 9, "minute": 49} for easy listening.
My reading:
{"hour": 10, "minute": 2}
